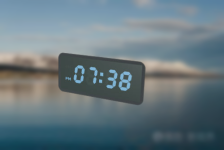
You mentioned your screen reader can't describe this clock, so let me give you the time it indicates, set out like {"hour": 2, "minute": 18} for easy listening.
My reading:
{"hour": 7, "minute": 38}
